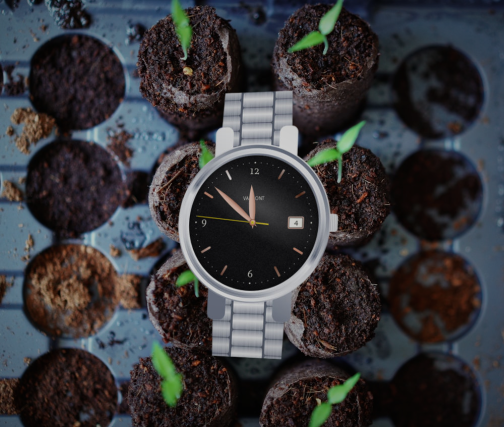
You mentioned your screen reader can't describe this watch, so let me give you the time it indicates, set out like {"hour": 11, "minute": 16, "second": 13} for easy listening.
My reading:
{"hour": 11, "minute": 51, "second": 46}
